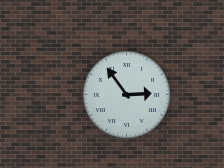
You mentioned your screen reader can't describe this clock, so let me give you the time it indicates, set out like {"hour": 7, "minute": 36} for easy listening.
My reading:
{"hour": 2, "minute": 54}
